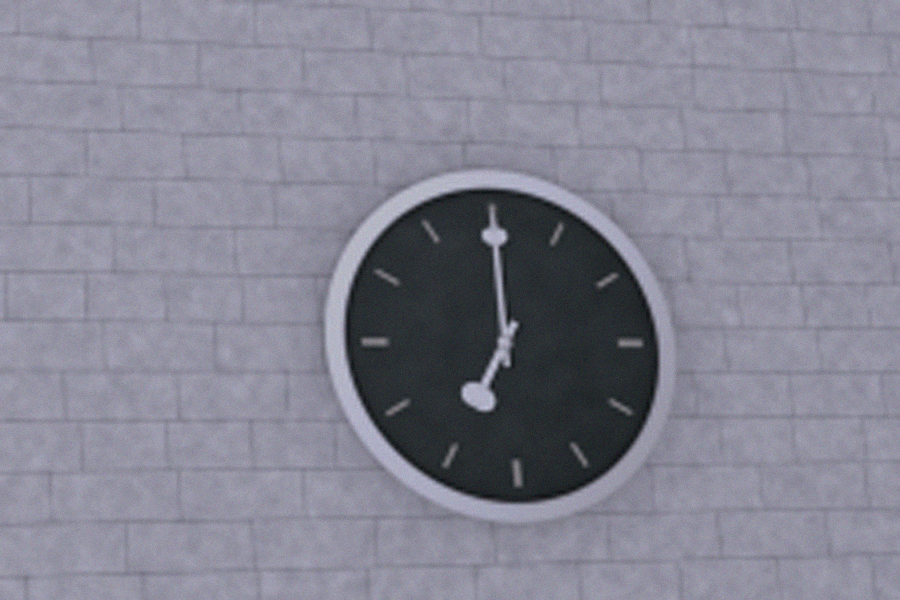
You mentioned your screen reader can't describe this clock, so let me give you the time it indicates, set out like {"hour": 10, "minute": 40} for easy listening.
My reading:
{"hour": 7, "minute": 0}
